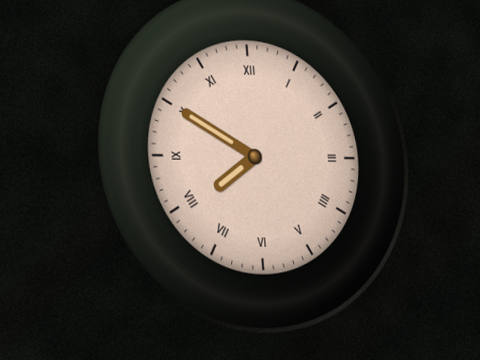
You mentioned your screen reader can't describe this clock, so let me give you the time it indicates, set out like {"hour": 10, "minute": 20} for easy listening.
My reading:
{"hour": 7, "minute": 50}
